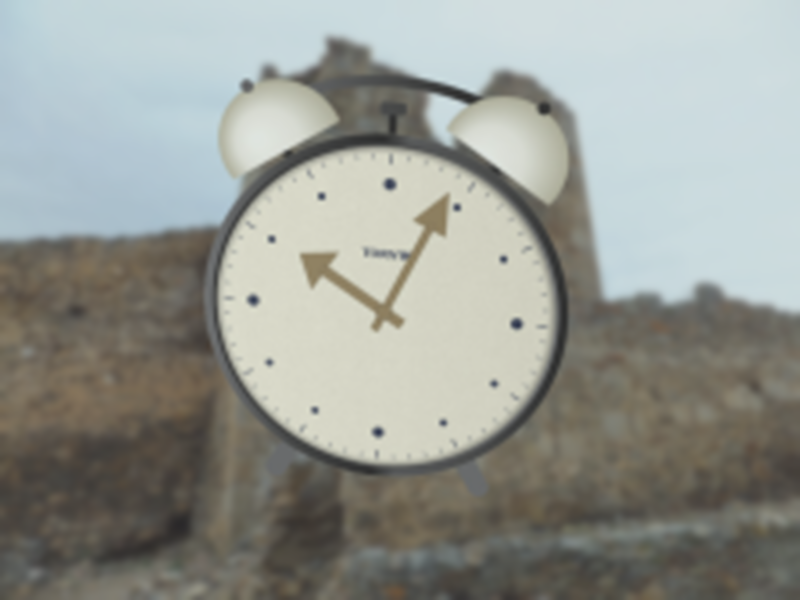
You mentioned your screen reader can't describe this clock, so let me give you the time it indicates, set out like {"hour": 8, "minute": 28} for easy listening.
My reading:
{"hour": 10, "minute": 4}
